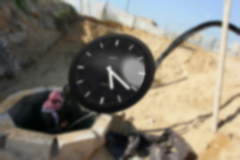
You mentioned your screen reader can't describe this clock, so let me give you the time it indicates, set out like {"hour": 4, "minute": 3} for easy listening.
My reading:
{"hour": 5, "minute": 21}
